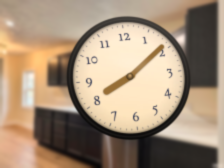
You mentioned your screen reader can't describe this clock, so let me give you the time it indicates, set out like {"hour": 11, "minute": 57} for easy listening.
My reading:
{"hour": 8, "minute": 9}
